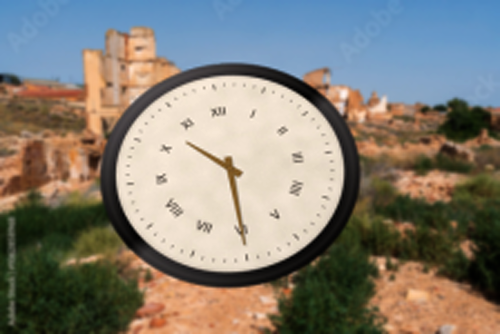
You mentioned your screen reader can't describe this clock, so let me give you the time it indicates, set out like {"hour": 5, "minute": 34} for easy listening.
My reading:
{"hour": 10, "minute": 30}
